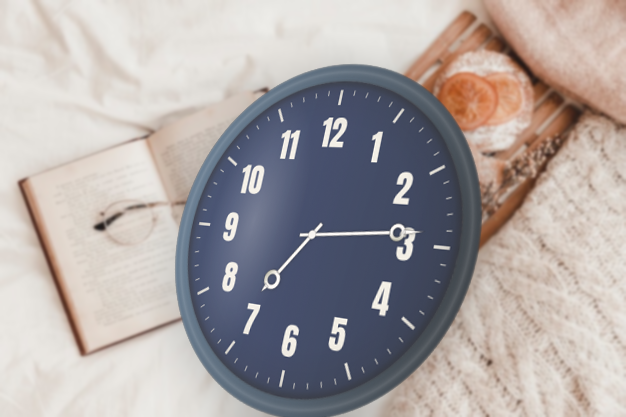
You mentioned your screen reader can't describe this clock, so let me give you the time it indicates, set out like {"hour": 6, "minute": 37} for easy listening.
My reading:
{"hour": 7, "minute": 14}
